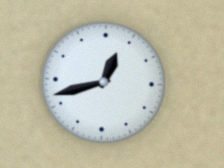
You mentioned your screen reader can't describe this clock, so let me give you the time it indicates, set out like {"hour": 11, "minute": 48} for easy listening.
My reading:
{"hour": 12, "minute": 42}
